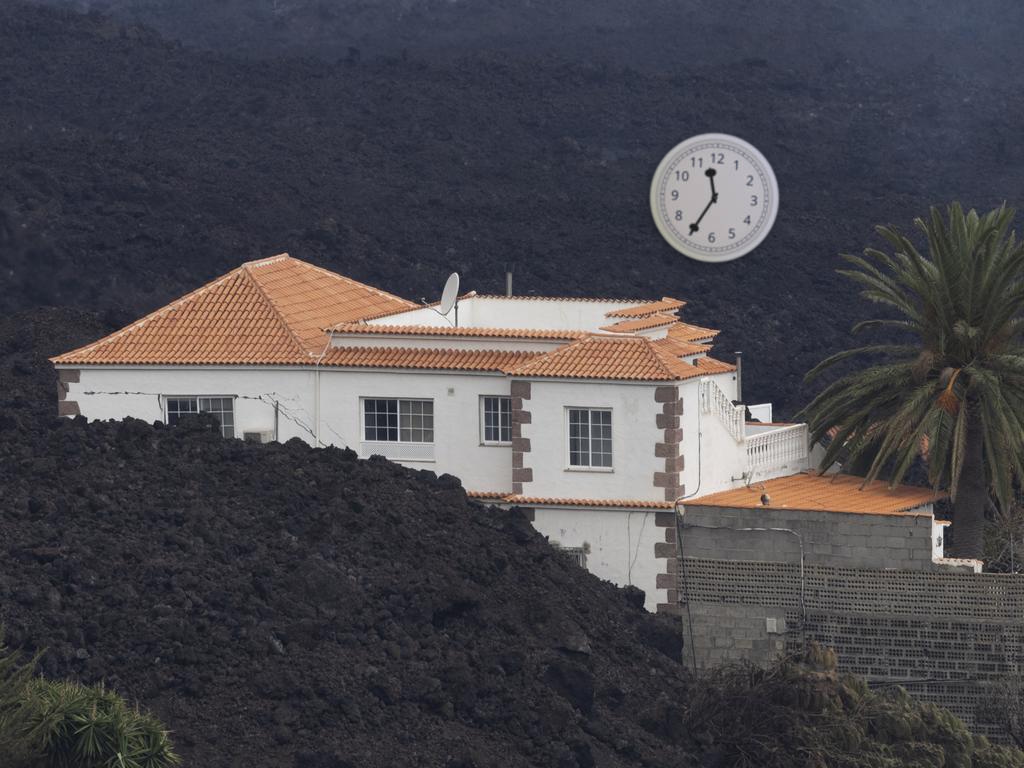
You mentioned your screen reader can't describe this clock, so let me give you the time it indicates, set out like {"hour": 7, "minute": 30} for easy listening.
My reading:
{"hour": 11, "minute": 35}
